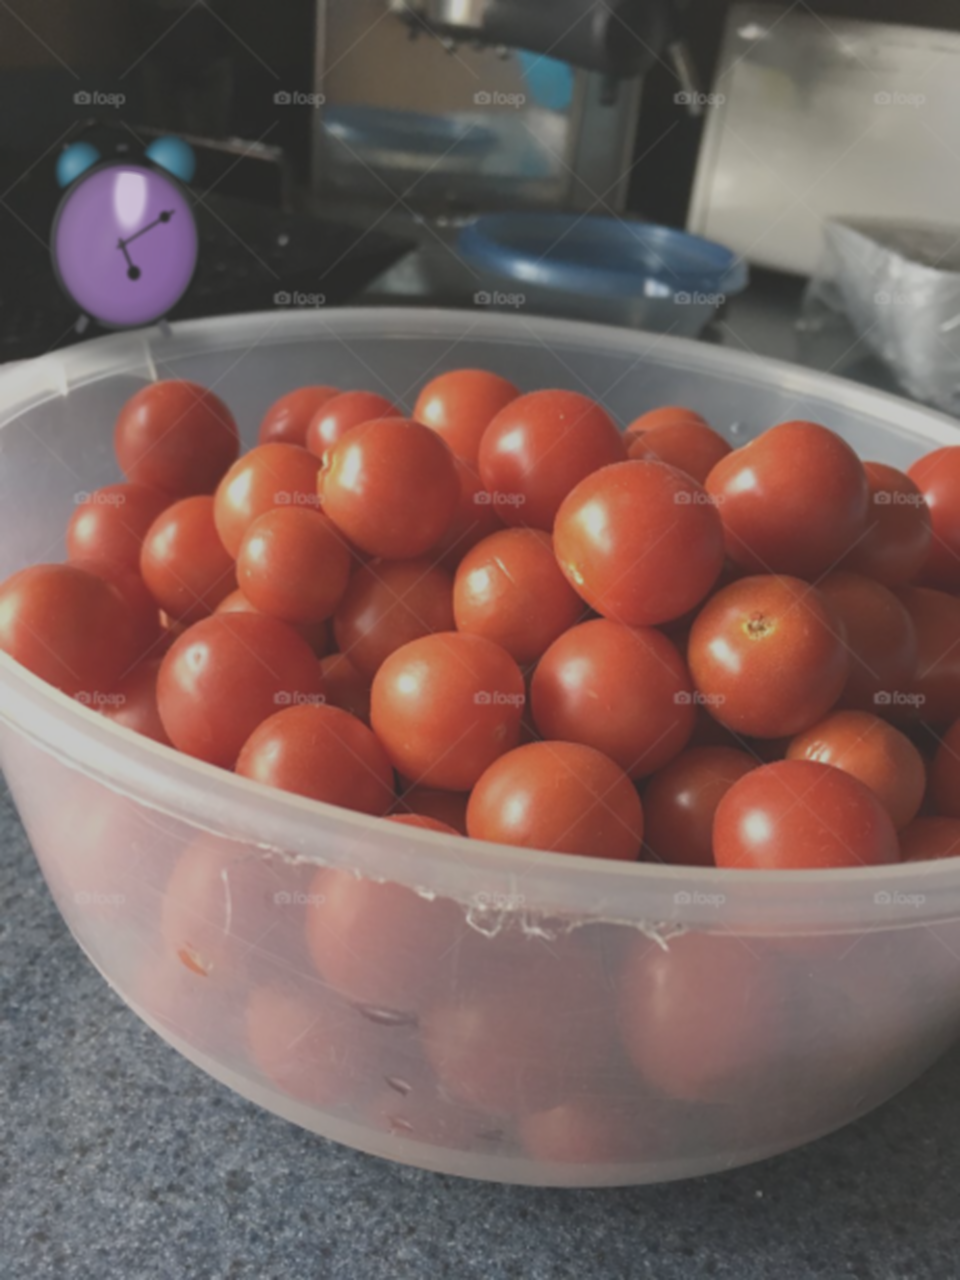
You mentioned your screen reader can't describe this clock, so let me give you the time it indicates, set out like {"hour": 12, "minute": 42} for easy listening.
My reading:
{"hour": 5, "minute": 10}
